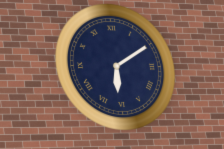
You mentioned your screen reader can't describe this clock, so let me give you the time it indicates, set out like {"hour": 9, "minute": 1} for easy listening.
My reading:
{"hour": 6, "minute": 10}
